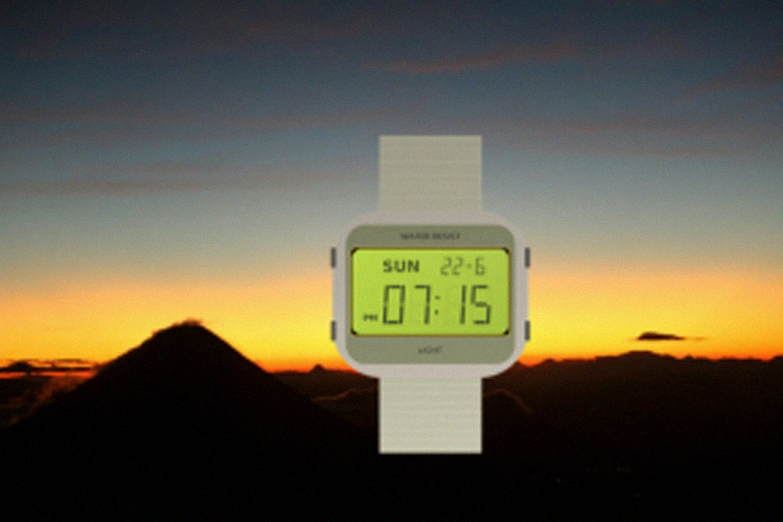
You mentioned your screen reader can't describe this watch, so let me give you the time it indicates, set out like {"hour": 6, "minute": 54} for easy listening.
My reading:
{"hour": 7, "minute": 15}
